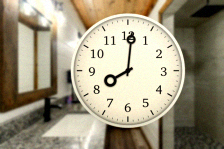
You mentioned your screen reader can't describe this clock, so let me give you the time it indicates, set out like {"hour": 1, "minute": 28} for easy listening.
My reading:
{"hour": 8, "minute": 1}
